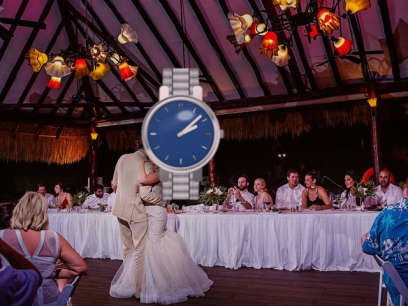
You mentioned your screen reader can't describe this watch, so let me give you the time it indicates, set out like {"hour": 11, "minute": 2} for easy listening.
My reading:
{"hour": 2, "minute": 8}
